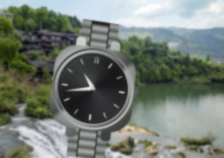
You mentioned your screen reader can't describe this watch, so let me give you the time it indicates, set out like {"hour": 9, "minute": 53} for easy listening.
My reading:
{"hour": 10, "minute": 43}
